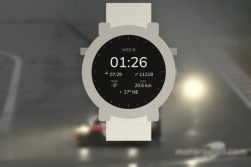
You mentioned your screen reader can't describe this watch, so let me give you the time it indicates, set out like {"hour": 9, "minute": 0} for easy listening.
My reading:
{"hour": 1, "minute": 26}
